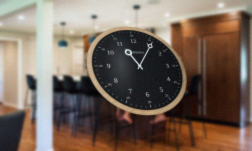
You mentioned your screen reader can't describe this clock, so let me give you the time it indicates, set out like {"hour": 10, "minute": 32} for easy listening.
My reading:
{"hour": 11, "minute": 6}
